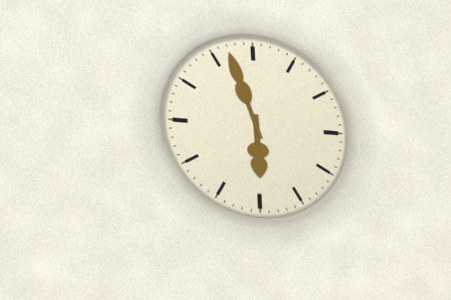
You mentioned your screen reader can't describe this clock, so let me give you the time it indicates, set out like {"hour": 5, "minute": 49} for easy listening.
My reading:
{"hour": 5, "minute": 57}
